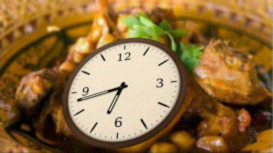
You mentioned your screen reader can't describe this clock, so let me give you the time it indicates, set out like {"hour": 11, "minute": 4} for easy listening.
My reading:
{"hour": 6, "minute": 43}
